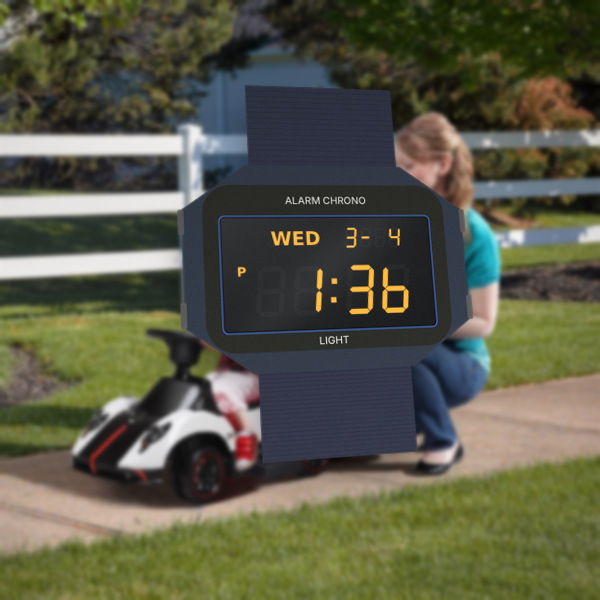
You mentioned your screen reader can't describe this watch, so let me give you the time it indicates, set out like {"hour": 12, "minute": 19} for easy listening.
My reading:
{"hour": 1, "minute": 36}
